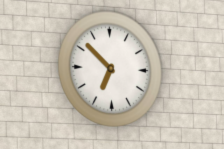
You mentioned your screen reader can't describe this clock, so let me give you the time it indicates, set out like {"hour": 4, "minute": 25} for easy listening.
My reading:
{"hour": 6, "minute": 52}
